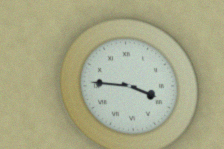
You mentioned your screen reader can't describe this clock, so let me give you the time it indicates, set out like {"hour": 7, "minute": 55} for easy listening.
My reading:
{"hour": 3, "minute": 46}
